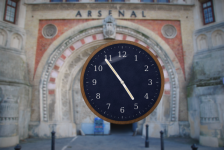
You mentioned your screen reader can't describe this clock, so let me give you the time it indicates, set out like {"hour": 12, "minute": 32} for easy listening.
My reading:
{"hour": 4, "minute": 54}
